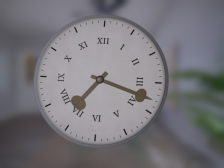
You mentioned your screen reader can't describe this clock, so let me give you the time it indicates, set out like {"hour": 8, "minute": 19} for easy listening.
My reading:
{"hour": 7, "minute": 18}
